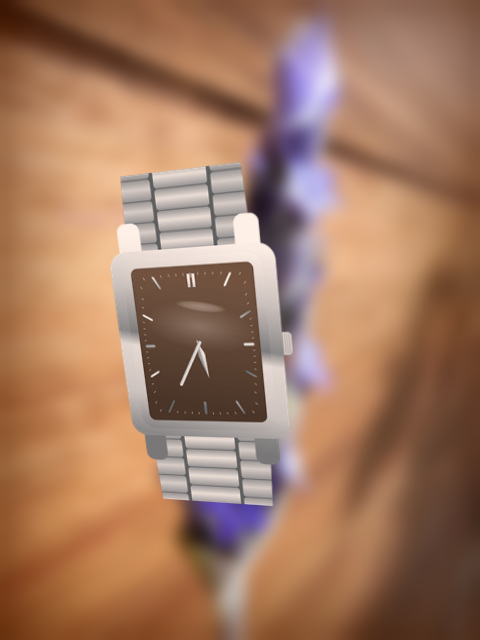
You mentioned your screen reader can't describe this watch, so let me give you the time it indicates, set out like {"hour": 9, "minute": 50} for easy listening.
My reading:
{"hour": 5, "minute": 35}
